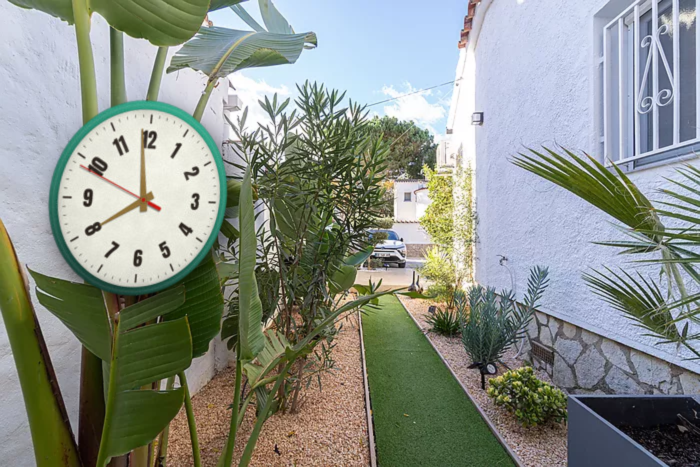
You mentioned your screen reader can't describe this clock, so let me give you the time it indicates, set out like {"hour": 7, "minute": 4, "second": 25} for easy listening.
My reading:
{"hour": 7, "minute": 58, "second": 49}
